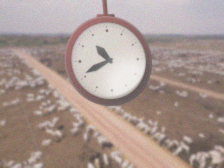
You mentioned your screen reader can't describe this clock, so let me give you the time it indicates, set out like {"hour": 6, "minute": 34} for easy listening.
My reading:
{"hour": 10, "minute": 41}
